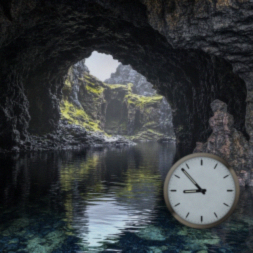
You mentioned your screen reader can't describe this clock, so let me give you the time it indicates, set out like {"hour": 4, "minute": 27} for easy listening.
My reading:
{"hour": 8, "minute": 53}
